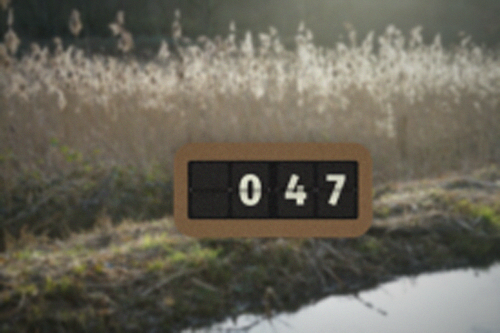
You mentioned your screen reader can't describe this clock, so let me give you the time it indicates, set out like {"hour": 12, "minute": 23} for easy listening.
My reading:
{"hour": 0, "minute": 47}
